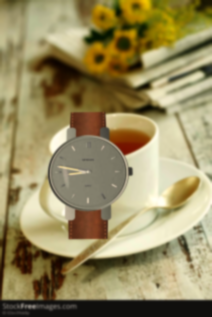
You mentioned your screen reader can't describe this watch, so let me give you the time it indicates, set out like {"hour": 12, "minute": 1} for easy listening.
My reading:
{"hour": 8, "minute": 47}
